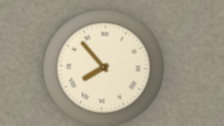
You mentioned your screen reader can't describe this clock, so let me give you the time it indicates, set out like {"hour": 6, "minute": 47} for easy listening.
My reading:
{"hour": 7, "minute": 53}
